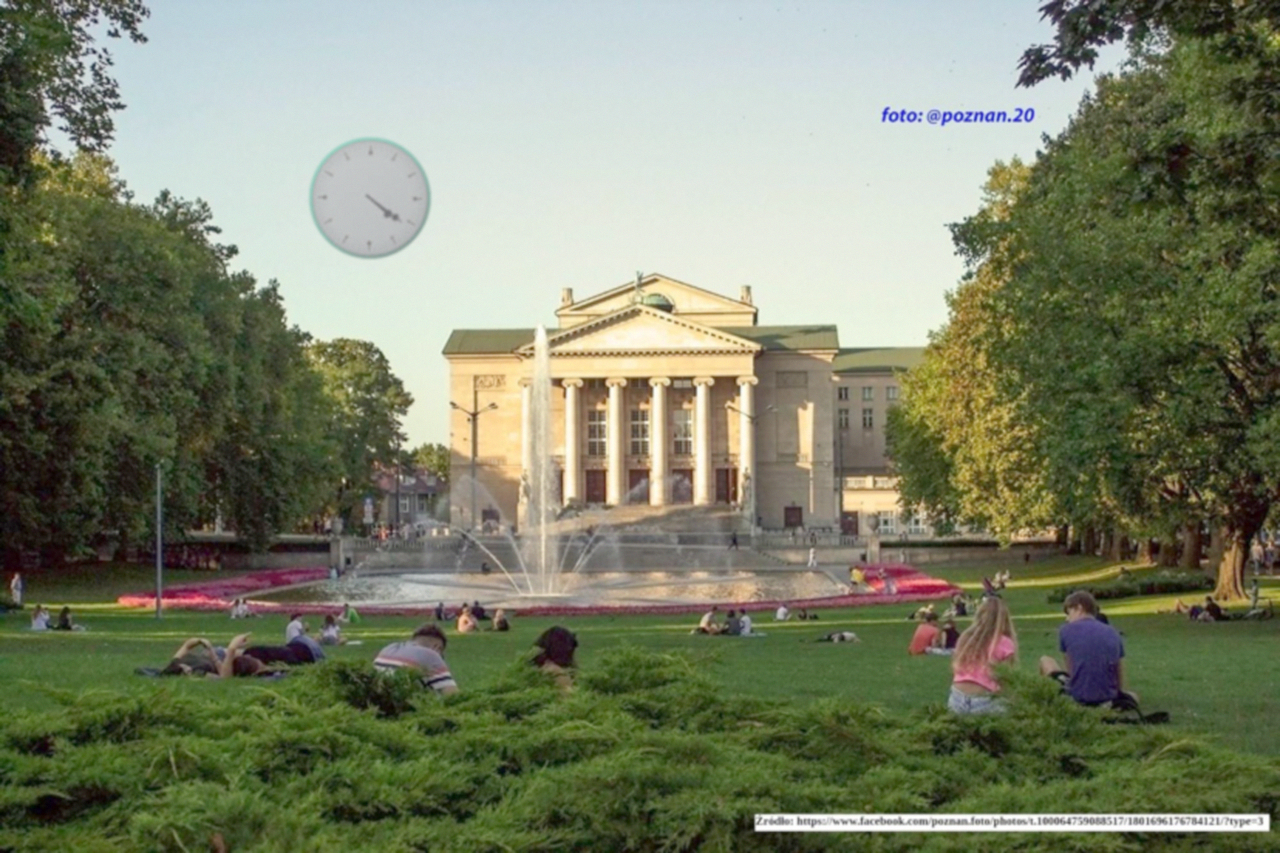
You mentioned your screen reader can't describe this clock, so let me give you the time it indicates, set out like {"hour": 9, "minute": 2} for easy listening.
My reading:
{"hour": 4, "minute": 21}
